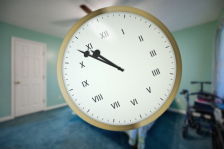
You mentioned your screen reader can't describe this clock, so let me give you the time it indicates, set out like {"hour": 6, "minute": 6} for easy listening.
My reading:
{"hour": 10, "minute": 53}
